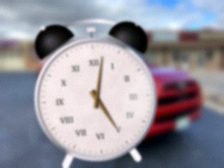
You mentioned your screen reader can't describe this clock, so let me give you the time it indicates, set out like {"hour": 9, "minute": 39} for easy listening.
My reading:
{"hour": 5, "minute": 2}
